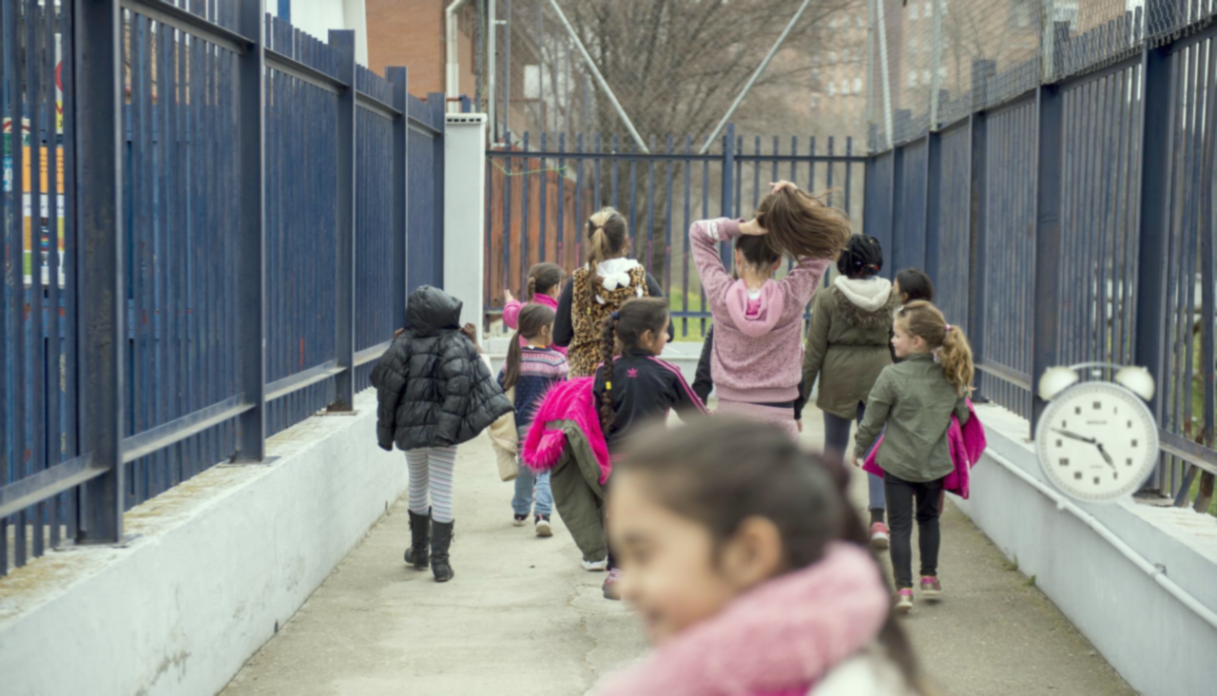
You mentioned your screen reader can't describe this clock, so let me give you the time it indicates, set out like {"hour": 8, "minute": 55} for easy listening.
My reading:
{"hour": 4, "minute": 48}
